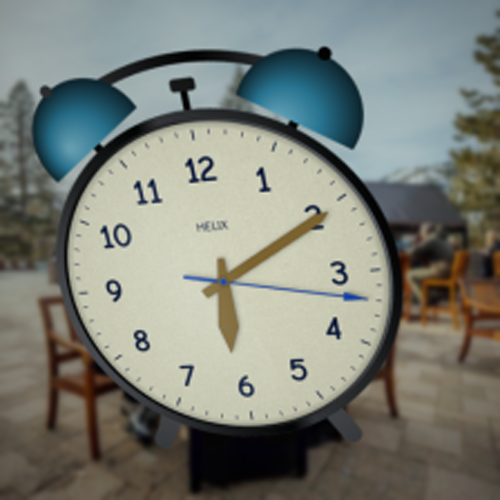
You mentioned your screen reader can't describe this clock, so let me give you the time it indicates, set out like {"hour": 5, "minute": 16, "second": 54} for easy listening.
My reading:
{"hour": 6, "minute": 10, "second": 17}
